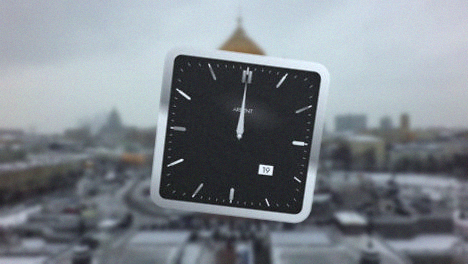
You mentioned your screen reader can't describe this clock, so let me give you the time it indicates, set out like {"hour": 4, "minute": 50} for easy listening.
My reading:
{"hour": 12, "minute": 0}
